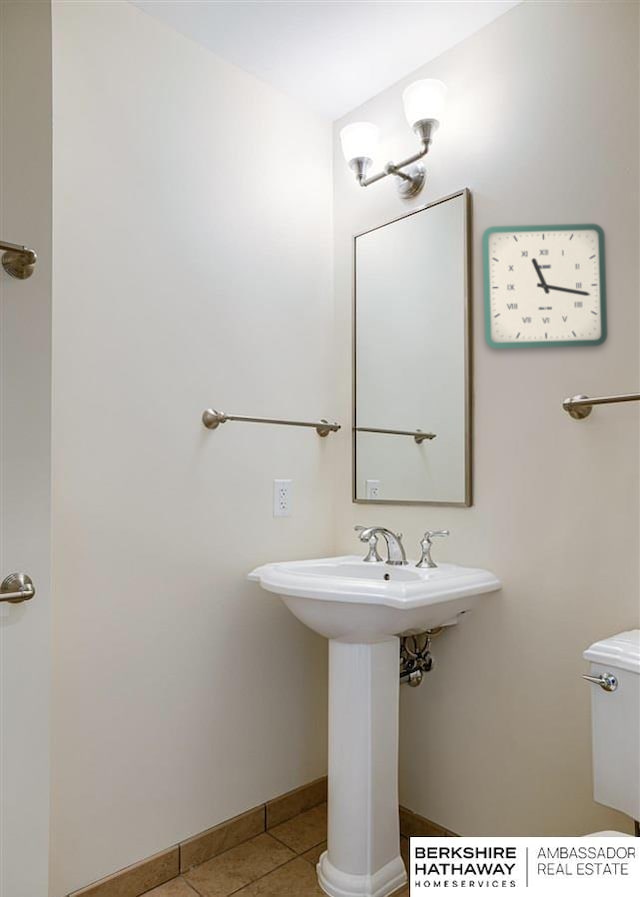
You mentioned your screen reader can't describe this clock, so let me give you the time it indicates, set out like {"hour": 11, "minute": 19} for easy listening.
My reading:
{"hour": 11, "minute": 17}
